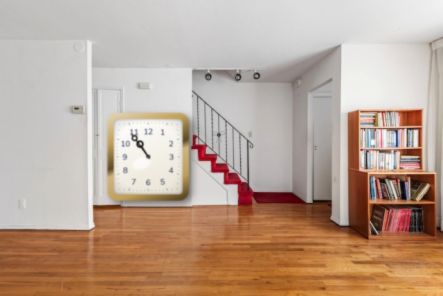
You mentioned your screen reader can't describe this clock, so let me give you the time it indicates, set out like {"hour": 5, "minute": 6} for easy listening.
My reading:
{"hour": 10, "minute": 54}
